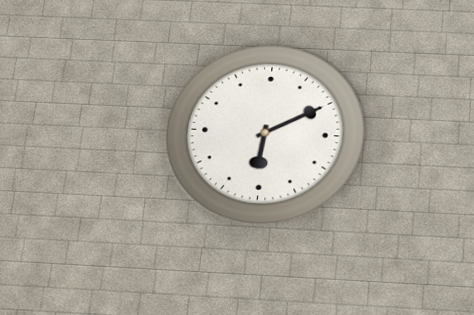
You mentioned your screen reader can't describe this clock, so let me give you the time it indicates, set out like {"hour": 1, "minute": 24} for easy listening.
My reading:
{"hour": 6, "minute": 10}
